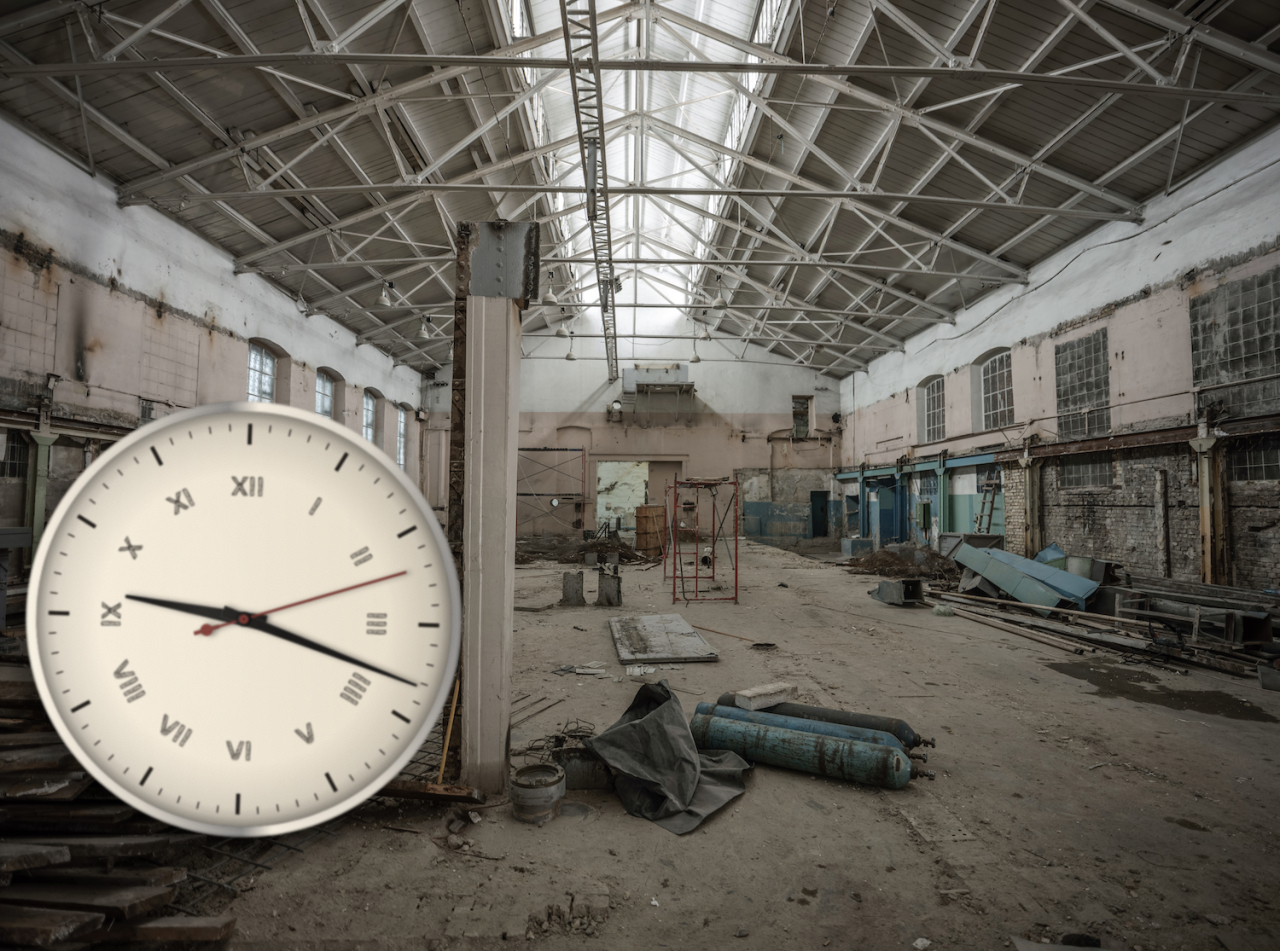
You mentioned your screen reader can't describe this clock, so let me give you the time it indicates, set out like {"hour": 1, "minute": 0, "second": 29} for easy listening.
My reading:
{"hour": 9, "minute": 18, "second": 12}
